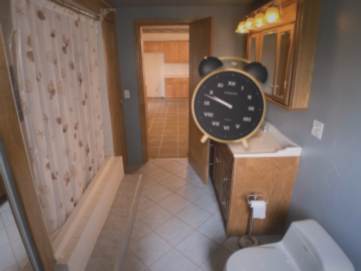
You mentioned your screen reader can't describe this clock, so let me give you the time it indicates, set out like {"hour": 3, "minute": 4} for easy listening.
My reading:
{"hour": 9, "minute": 48}
